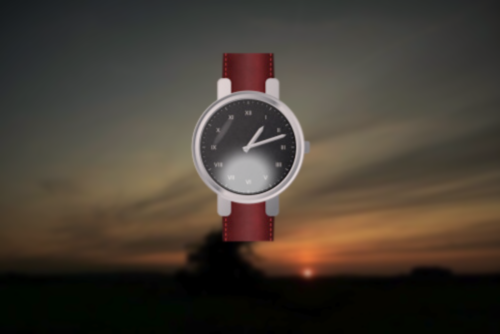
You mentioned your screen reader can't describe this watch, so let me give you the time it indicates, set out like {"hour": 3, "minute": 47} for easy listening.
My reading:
{"hour": 1, "minute": 12}
